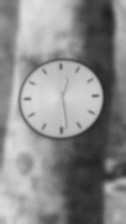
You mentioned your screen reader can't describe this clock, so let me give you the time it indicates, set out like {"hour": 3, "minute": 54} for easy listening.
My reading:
{"hour": 12, "minute": 29}
